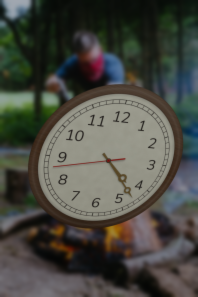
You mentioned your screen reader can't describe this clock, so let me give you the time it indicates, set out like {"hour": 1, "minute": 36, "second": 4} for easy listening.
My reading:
{"hour": 4, "minute": 22, "second": 43}
